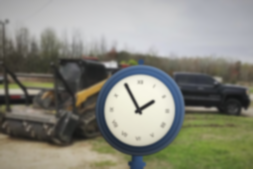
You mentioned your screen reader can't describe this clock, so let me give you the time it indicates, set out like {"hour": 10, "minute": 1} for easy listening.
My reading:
{"hour": 1, "minute": 55}
